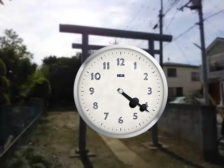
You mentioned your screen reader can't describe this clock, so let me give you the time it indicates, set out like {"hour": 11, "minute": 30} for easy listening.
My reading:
{"hour": 4, "minute": 21}
